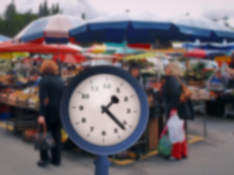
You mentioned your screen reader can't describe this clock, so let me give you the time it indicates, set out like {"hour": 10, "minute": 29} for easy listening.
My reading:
{"hour": 1, "minute": 22}
